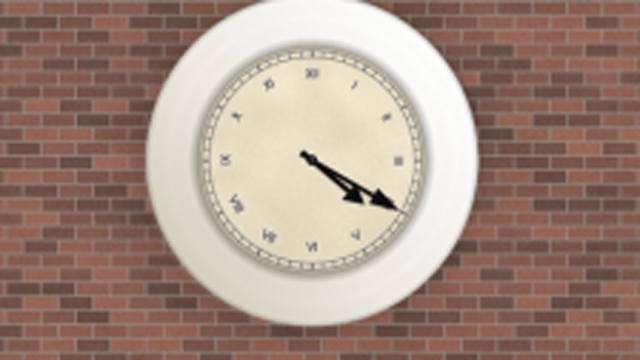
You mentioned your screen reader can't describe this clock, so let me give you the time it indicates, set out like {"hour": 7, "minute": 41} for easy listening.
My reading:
{"hour": 4, "minute": 20}
